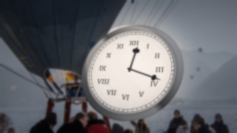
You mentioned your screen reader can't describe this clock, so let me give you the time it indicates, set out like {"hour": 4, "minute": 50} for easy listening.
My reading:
{"hour": 12, "minute": 18}
